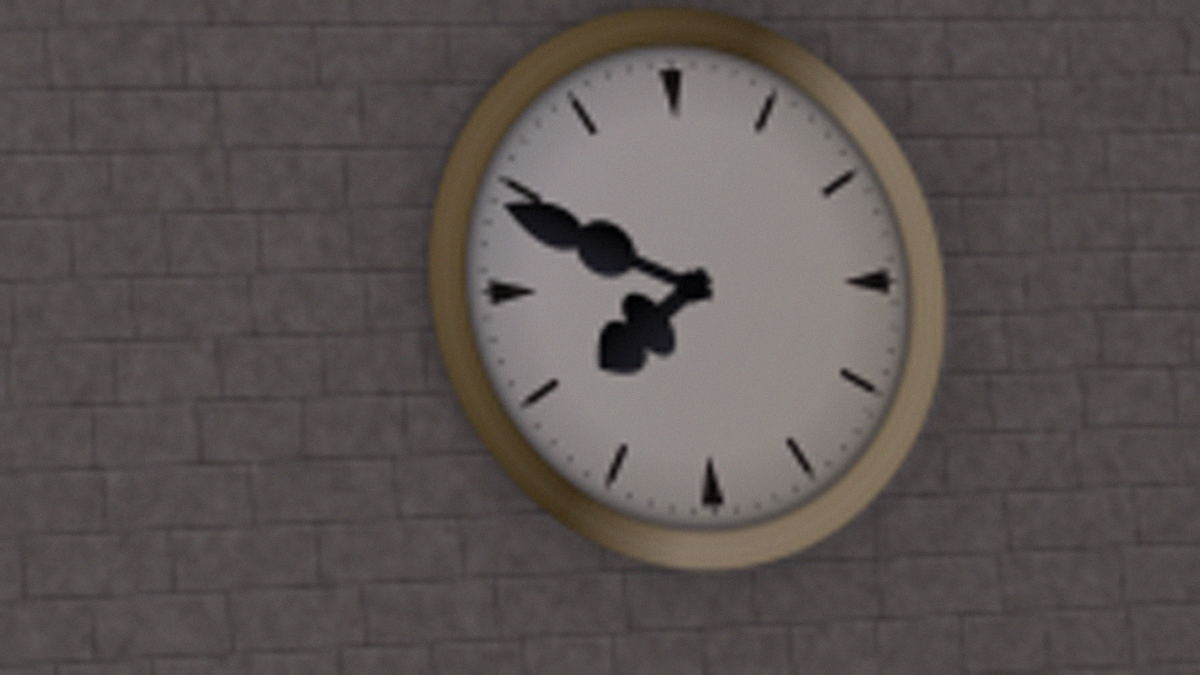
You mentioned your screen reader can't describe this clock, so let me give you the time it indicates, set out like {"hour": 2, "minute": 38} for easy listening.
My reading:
{"hour": 7, "minute": 49}
